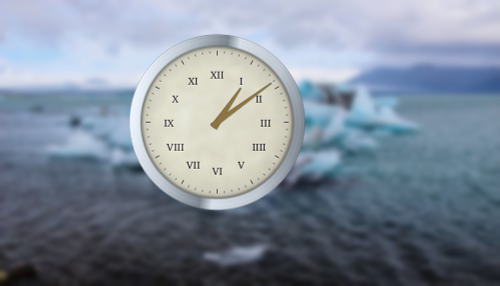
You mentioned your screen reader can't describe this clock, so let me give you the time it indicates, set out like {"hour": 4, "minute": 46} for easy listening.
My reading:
{"hour": 1, "minute": 9}
